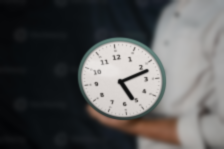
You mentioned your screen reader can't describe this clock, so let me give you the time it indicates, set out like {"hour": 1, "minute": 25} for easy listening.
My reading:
{"hour": 5, "minute": 12}
